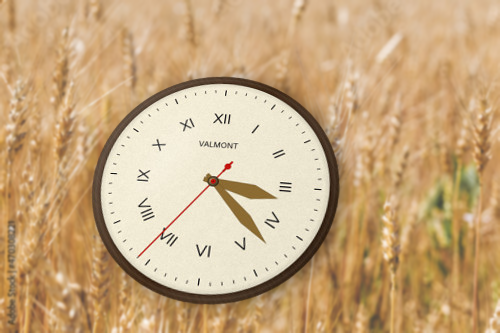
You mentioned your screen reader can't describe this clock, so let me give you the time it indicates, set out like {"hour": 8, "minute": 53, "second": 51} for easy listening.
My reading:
{"hour": 3, "minute": 22, "second": 36}
